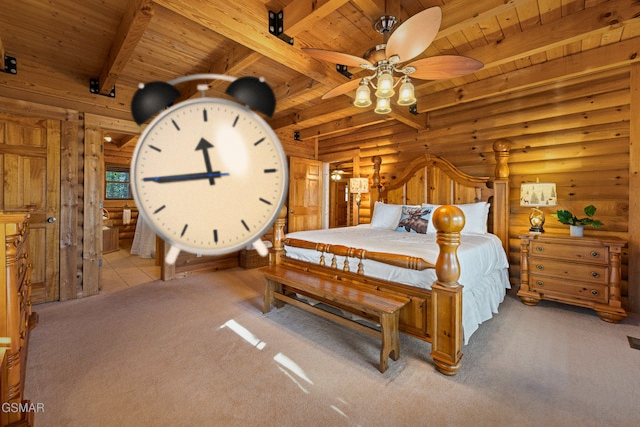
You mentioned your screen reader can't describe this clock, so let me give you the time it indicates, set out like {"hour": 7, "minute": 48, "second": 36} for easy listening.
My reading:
{"hour": 11, "minute": 44, "second": 45}
